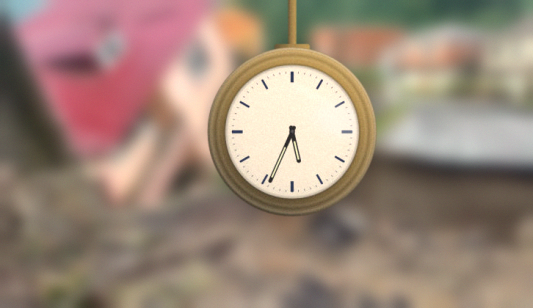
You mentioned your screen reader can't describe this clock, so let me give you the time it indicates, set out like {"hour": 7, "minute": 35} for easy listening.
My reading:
{"hour": 5, "minute": 34}
